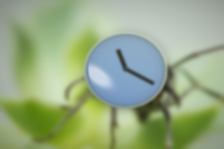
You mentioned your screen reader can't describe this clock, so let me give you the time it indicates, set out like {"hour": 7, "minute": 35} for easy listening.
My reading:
{"hour": 11, "minute": 20}
